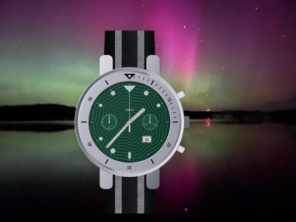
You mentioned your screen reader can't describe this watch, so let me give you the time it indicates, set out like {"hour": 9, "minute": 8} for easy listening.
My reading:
{"hour": 1, "minute": 37}
